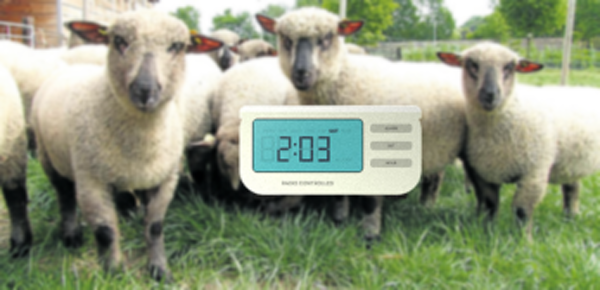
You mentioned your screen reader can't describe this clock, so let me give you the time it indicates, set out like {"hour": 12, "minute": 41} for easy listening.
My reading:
{"hour": 2, "minute": 3}
